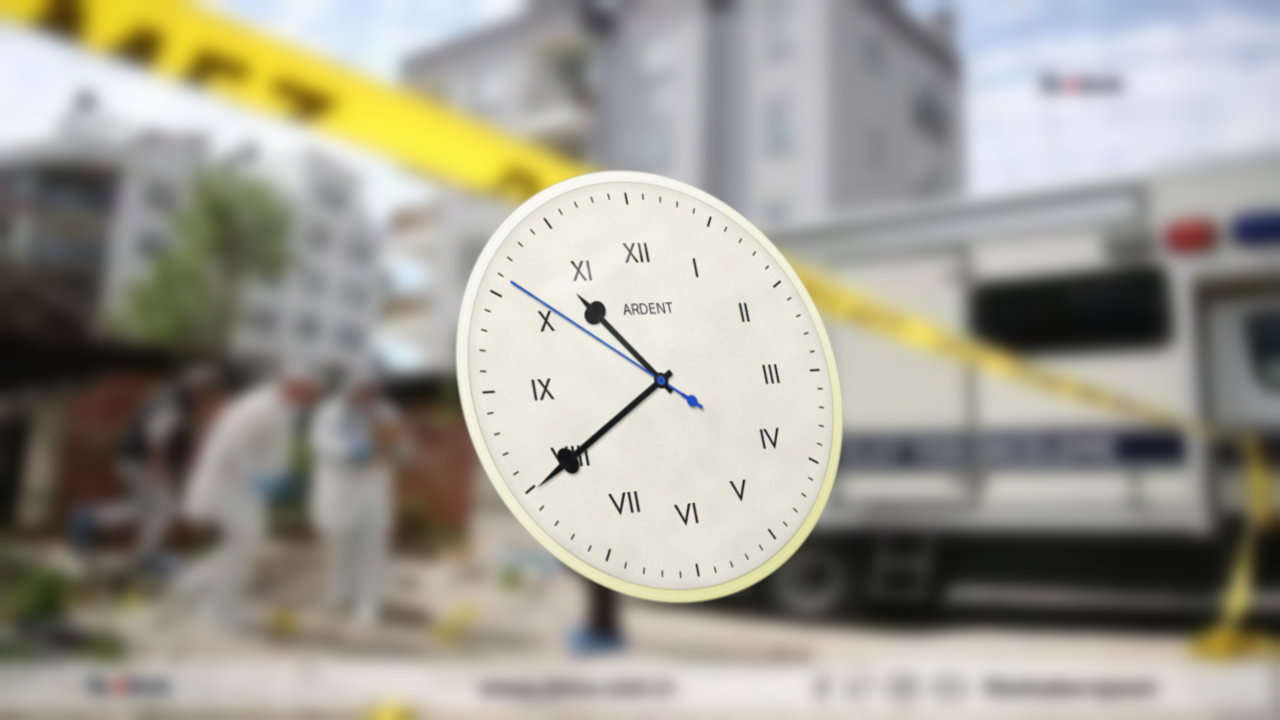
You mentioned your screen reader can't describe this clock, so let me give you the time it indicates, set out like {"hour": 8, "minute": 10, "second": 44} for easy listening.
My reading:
{"hour": 10, "minute": 39, "second": 51}
